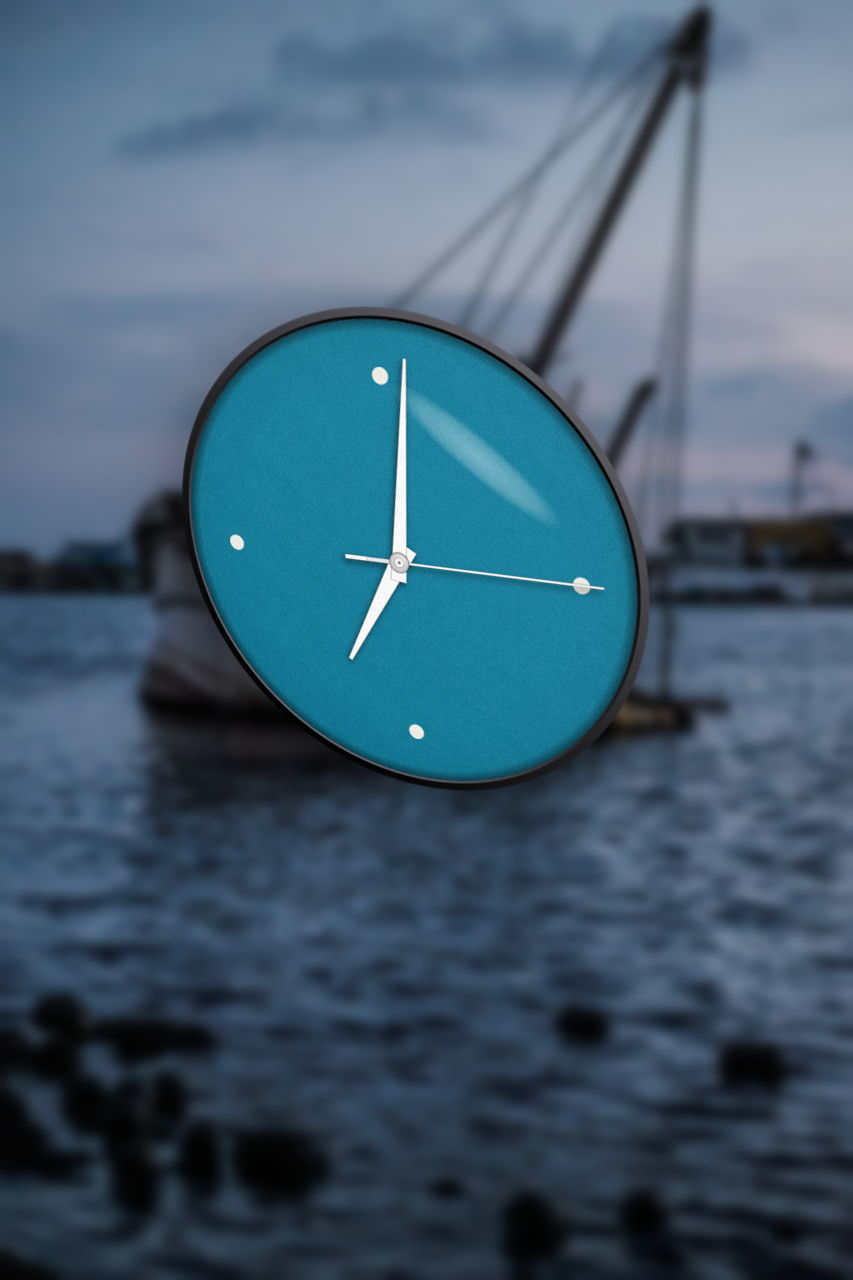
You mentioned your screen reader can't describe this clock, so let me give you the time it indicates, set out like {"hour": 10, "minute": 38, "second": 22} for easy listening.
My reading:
{"hour": 7, "minute": 1, "second": 15}
